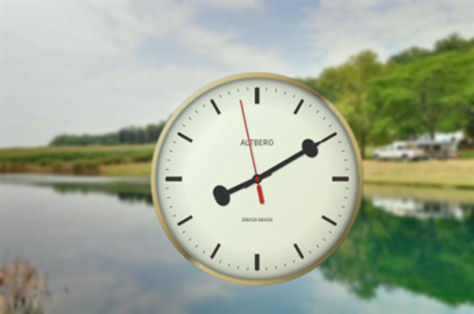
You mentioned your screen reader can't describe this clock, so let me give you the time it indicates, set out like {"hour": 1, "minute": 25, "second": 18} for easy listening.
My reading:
{"hour": 8, "minute": 9, "second": 58}
